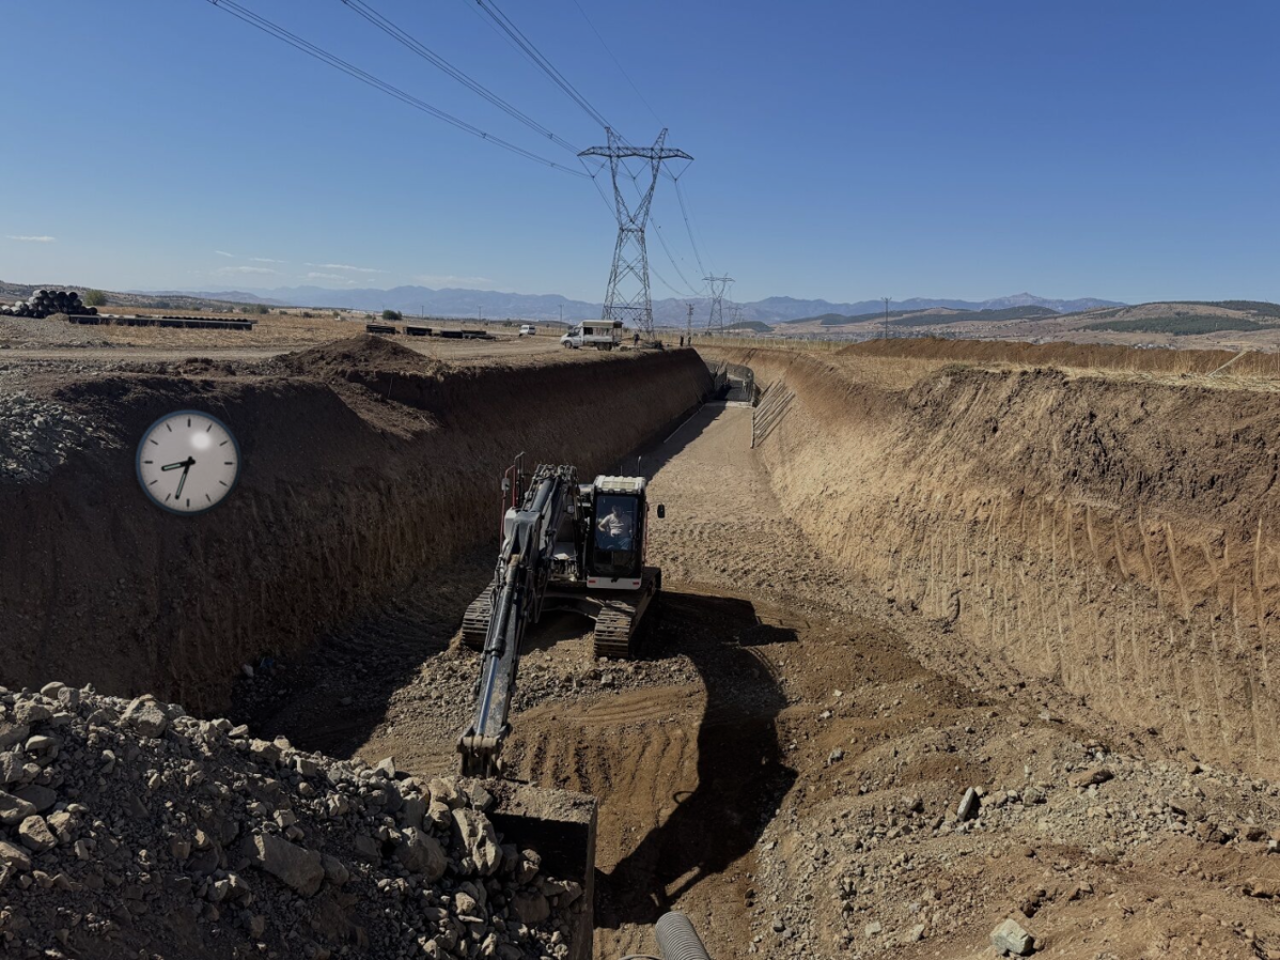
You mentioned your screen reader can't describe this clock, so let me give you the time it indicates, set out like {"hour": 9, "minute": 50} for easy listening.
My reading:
{"hour": 8, "minute": 33}
